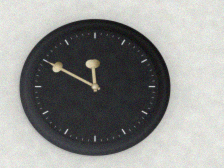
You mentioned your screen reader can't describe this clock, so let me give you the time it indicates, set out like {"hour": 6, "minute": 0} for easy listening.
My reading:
{"hour": 11, "minute": 50}
